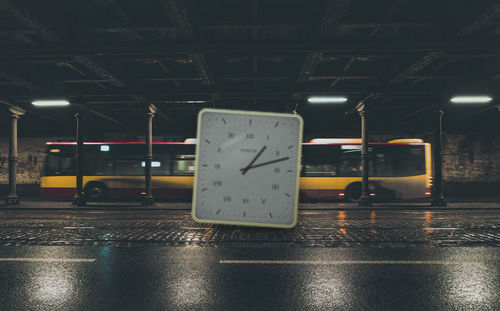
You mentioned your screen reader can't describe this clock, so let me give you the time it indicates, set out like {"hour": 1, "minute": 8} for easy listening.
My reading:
{"hour": 1, "minute": 12}
